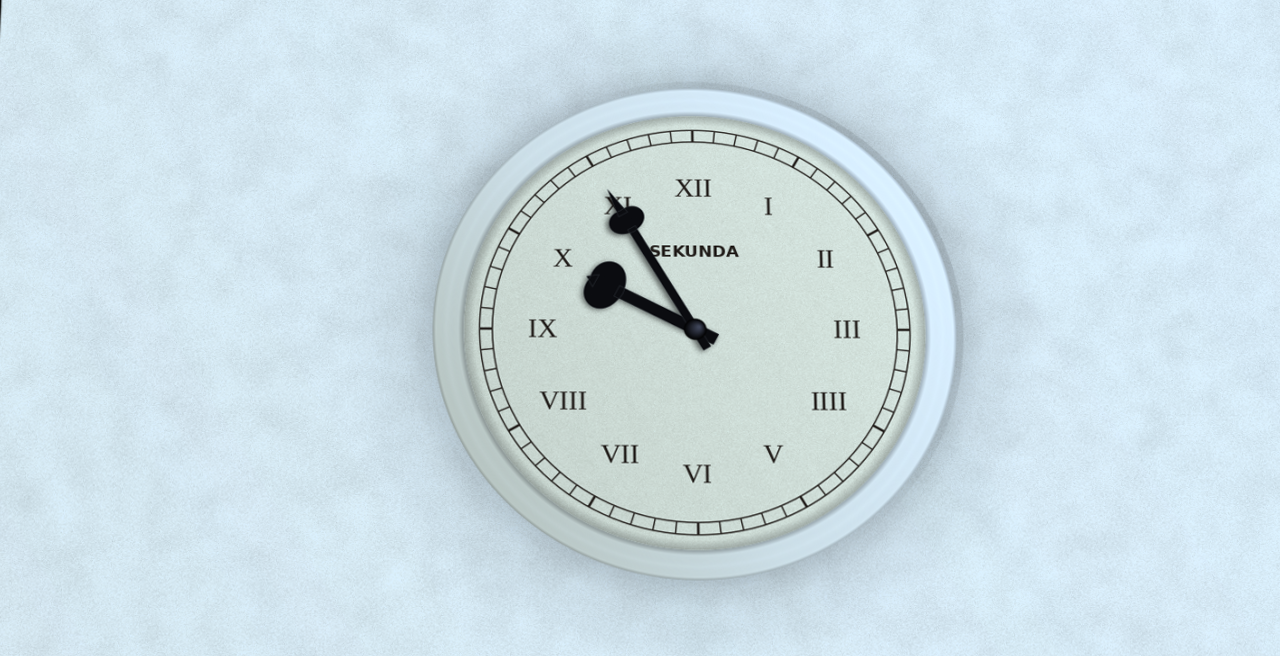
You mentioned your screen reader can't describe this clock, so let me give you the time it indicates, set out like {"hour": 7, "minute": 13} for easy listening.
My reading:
{"hour": 9, "minute": 55}
